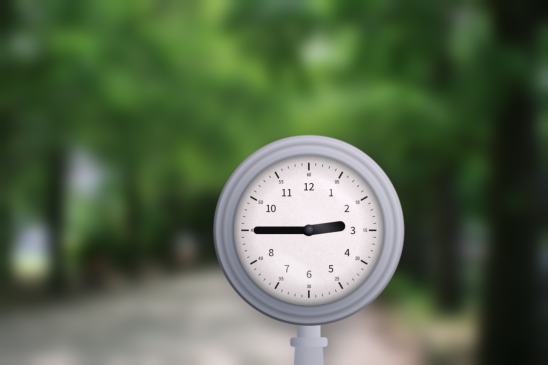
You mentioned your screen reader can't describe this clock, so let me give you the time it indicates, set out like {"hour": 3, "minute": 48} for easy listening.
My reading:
{"hour": 2, "minute": 45}
